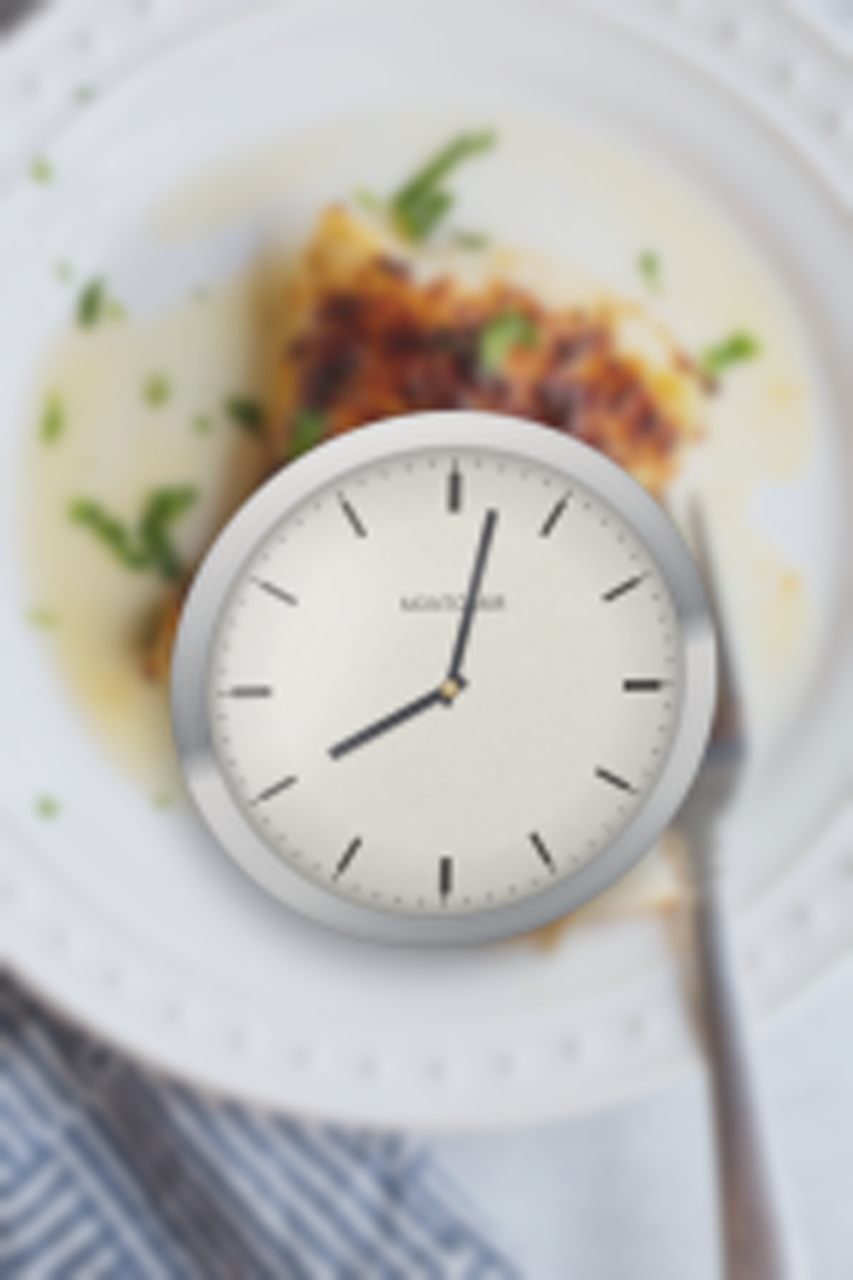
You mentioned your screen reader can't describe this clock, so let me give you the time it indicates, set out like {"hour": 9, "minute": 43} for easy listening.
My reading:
{"hour": 8, "minute": 2}
